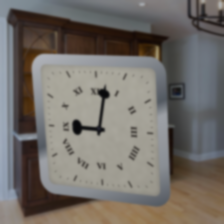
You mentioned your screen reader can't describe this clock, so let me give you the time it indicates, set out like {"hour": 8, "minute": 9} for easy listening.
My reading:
{"hour": 9, "minute": 2}
